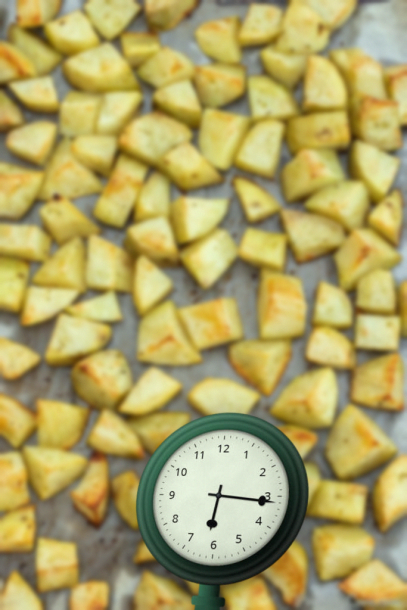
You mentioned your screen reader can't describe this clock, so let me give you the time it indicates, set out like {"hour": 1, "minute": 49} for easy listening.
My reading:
{"hour": 6, "minute": 16}
